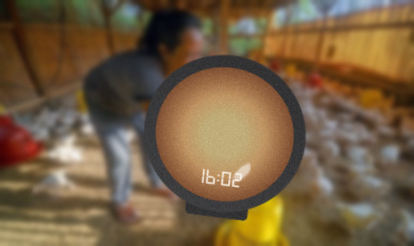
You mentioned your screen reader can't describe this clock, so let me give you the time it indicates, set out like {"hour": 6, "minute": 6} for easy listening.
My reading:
{"hour": 16, "minute": 2}
